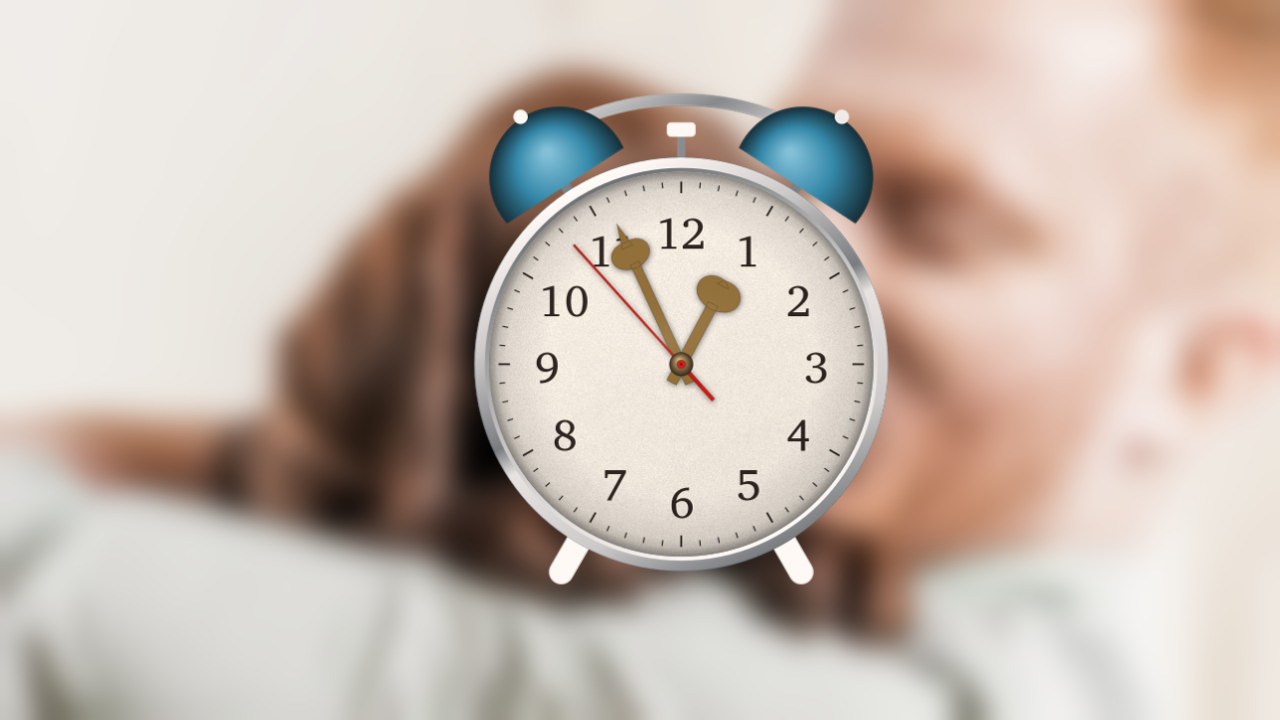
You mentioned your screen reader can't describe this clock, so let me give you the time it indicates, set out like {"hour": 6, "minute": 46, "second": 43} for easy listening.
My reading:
{"hour": 12, "minute": 55, "second": 53}
